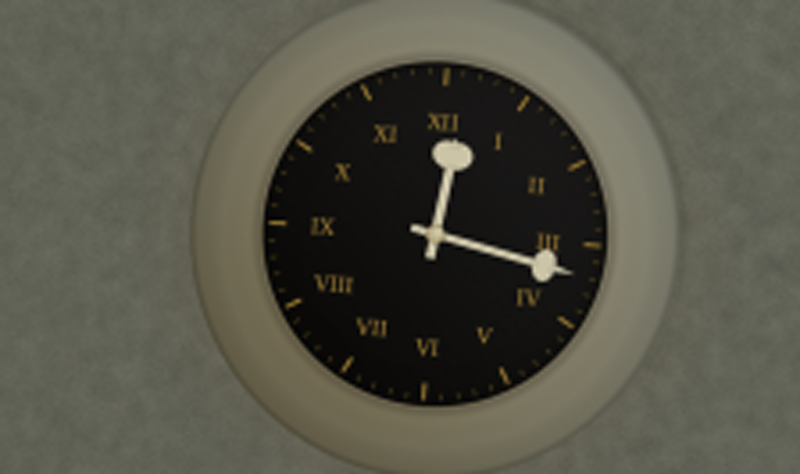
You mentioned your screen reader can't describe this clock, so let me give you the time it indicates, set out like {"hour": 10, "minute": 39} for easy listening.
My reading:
{"hour": 12, "minute": 17}
